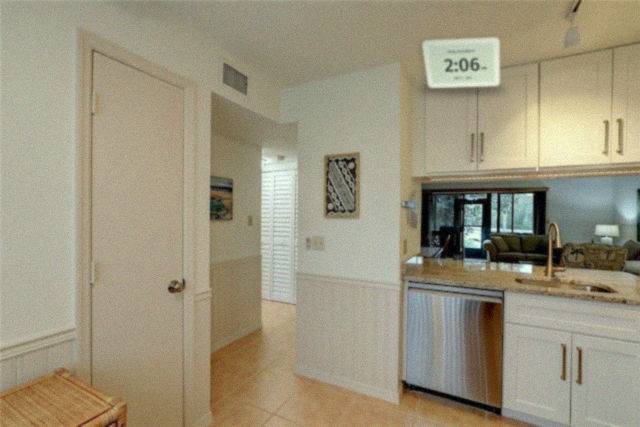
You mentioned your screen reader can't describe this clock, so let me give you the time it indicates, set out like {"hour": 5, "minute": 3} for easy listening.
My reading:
{"hour": 2, "minute": 6}
